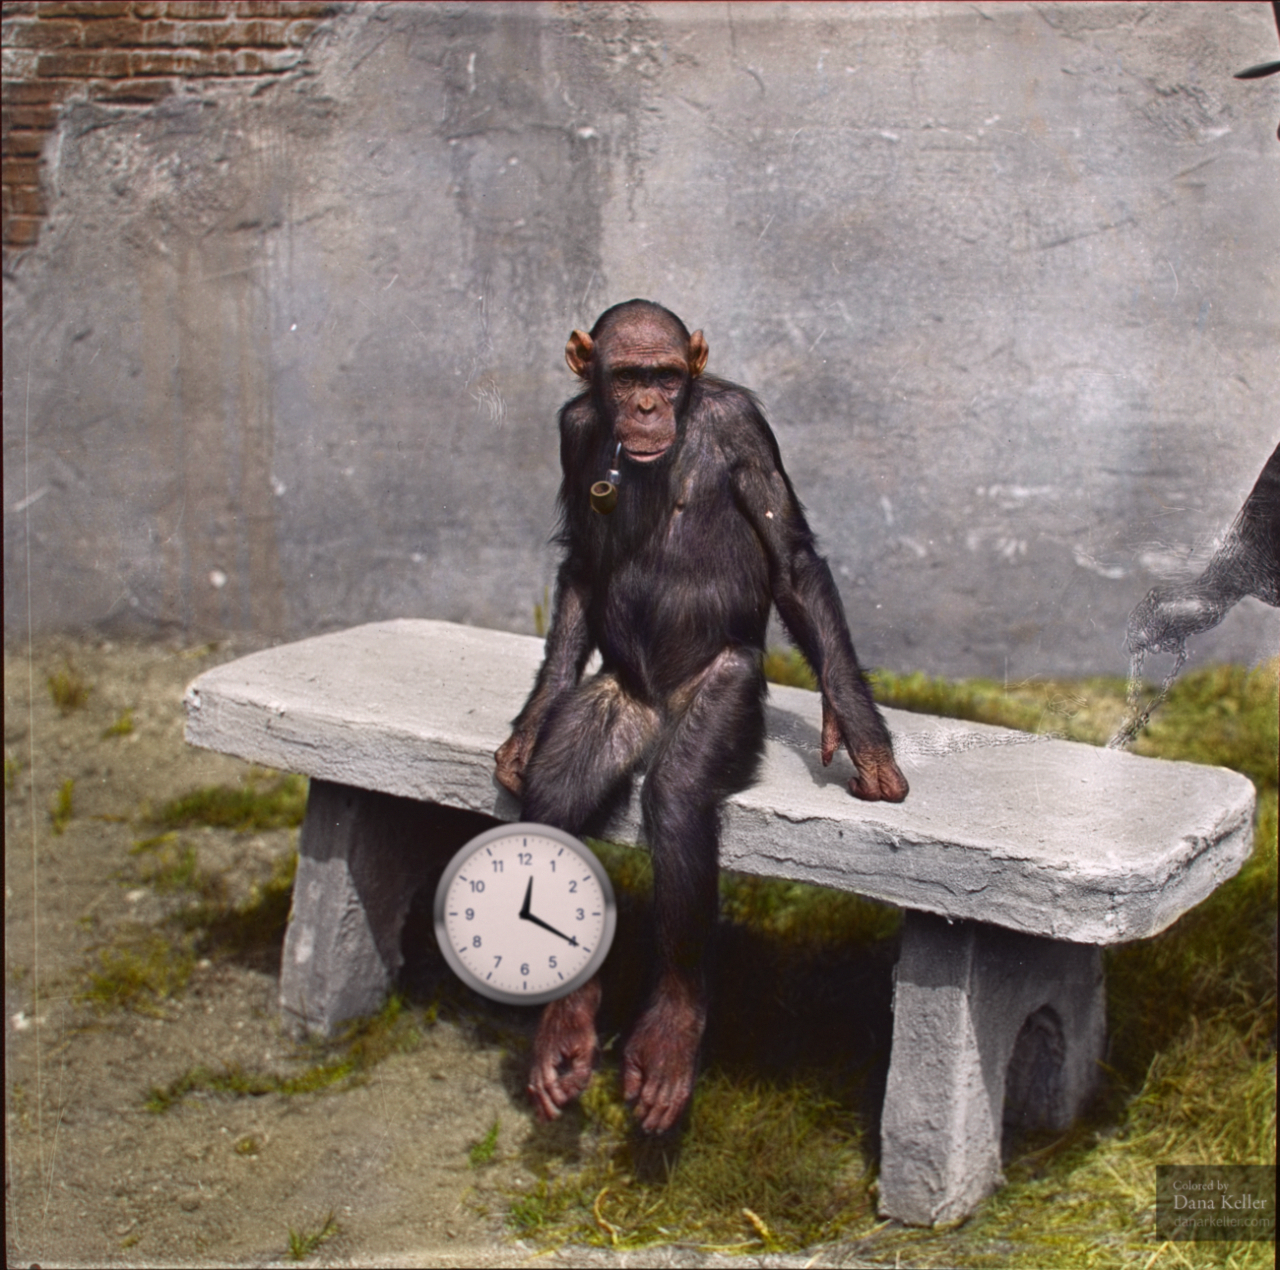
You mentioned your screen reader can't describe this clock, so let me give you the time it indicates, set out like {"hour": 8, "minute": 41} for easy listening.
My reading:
{"hour": 12, "minute": 20}
